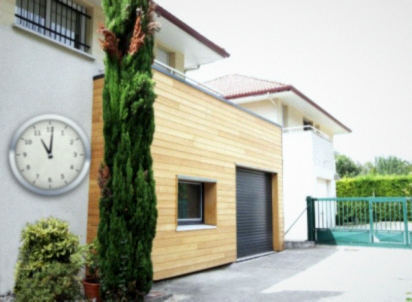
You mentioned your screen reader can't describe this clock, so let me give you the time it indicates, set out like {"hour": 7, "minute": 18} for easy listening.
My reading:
{"hour": 11, "minute": 1}
